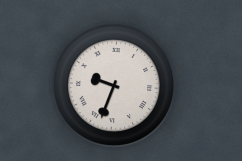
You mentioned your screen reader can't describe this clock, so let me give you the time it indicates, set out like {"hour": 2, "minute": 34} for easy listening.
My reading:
{"hour": 9, "minute": 33}
